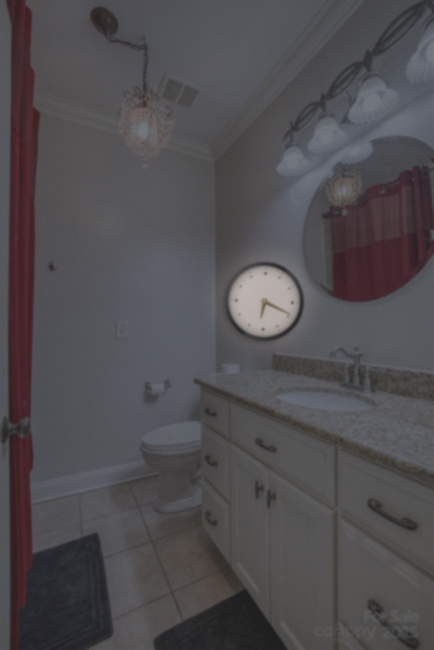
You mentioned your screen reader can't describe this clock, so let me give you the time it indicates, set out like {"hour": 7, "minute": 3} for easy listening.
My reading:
{"hour": 6, "minute": 19}
